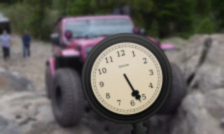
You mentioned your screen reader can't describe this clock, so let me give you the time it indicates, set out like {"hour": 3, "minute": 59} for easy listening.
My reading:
{"hour": 5, "minute": 27}
